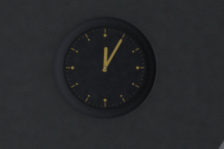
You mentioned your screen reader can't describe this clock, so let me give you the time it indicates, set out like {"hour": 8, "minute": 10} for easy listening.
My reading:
{"hour": 12, "minute": 5}
